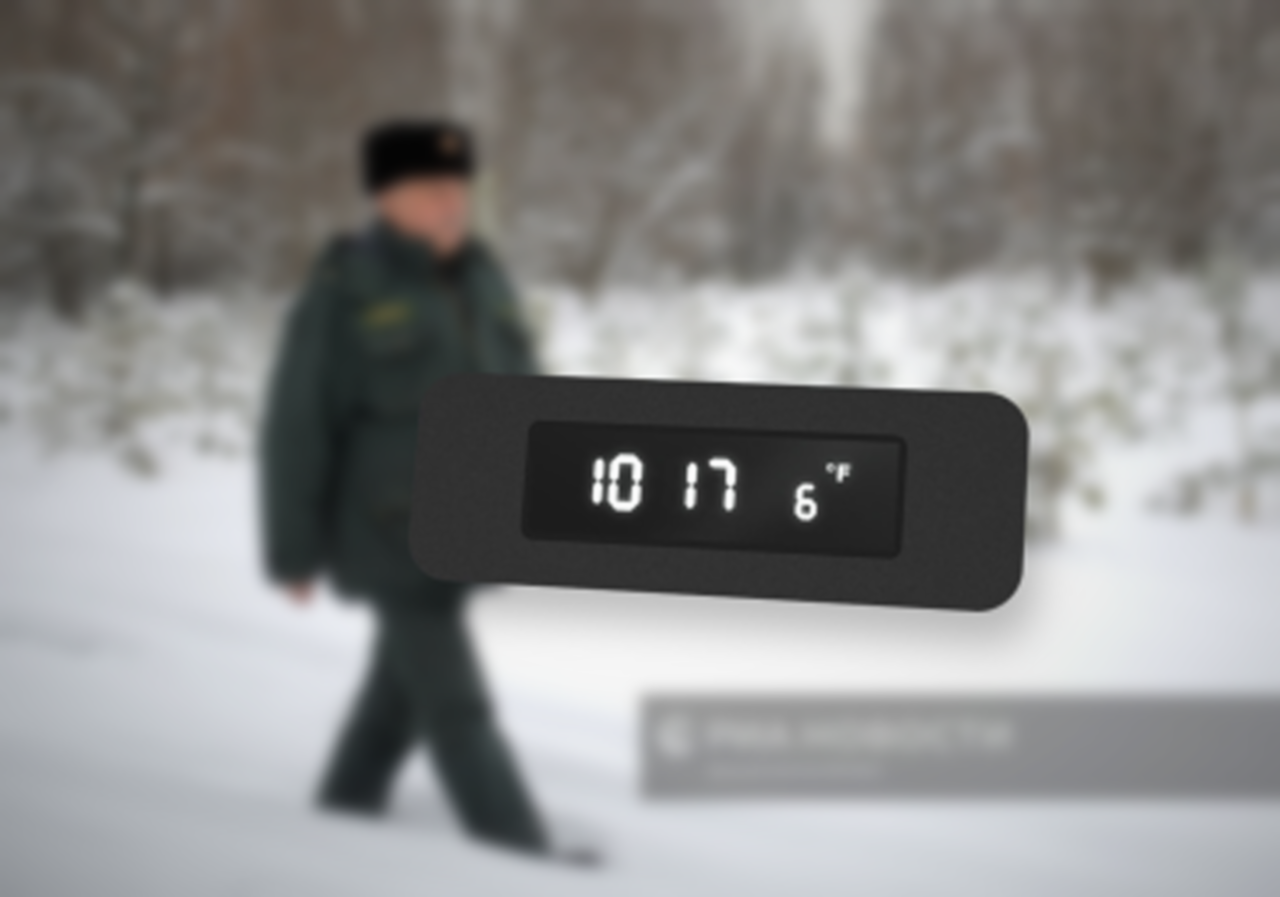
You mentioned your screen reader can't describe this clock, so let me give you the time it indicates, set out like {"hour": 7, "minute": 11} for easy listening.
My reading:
{"hour": 10, "minute": 17}
